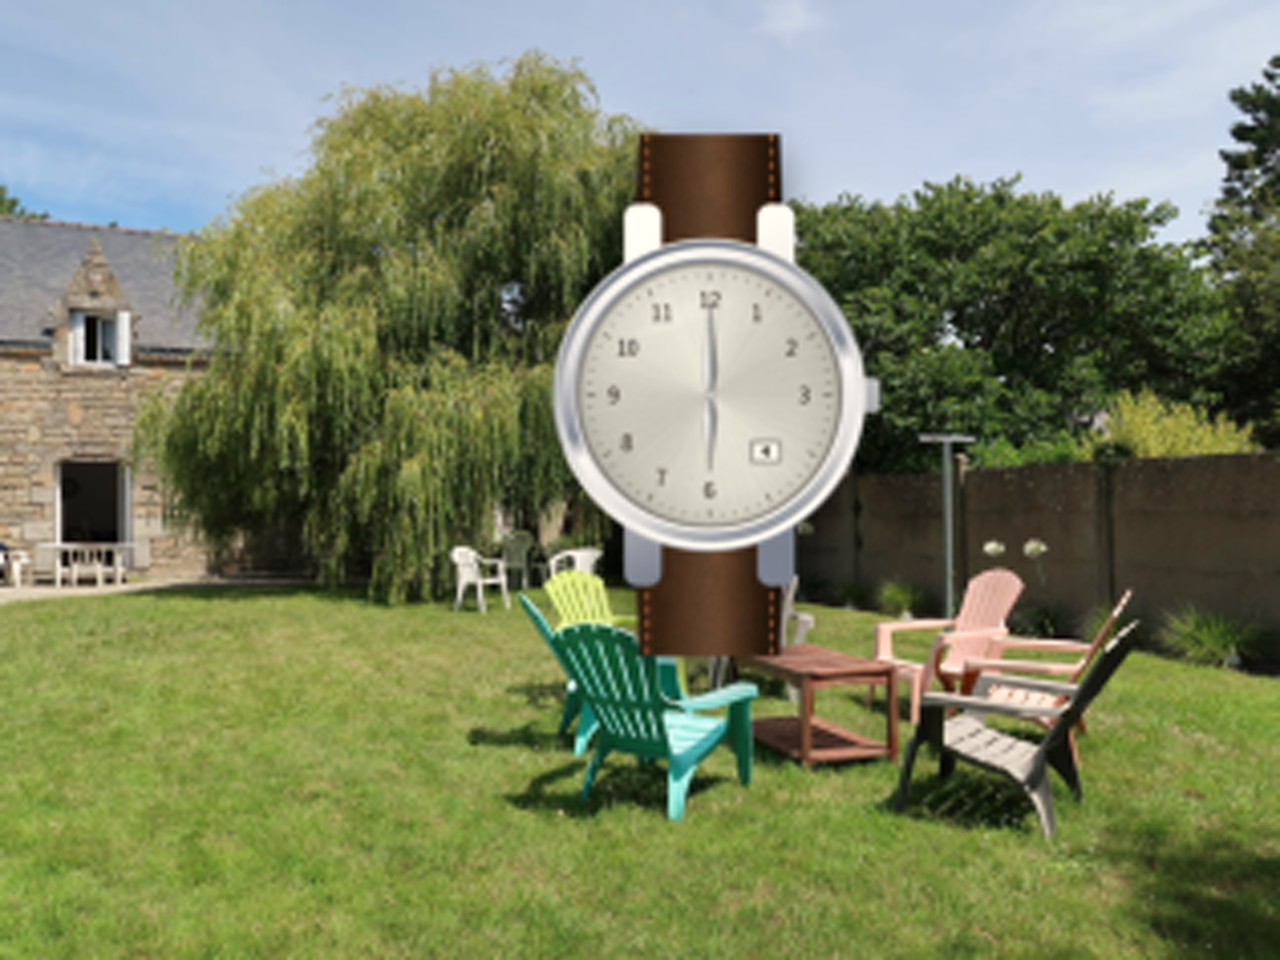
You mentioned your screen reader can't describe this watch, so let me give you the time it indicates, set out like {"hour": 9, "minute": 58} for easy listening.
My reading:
{"hour": 6, "minute": 0}
